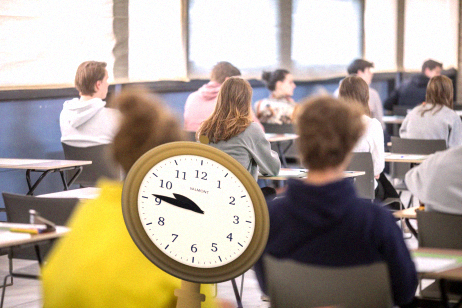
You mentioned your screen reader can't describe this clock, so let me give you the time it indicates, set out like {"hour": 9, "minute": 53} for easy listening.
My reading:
{"hour": 9, "minute": 46}
